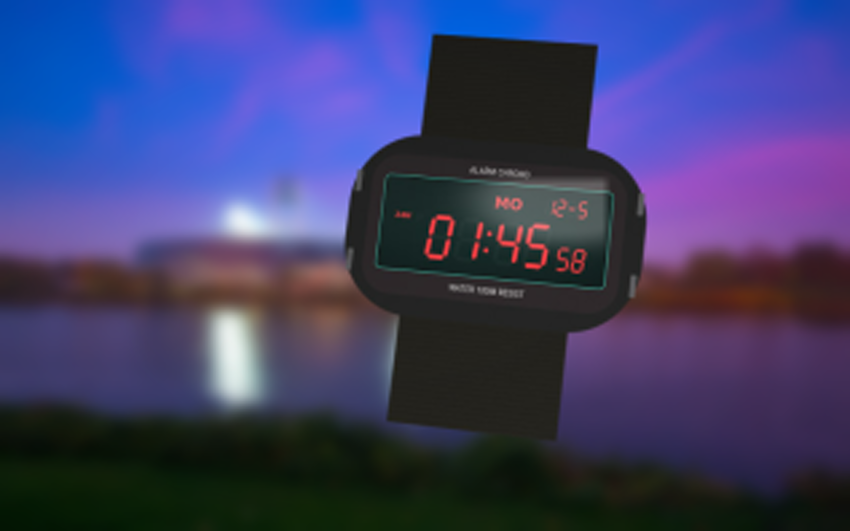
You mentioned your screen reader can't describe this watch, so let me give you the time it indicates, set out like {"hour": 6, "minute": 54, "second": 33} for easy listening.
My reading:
{"hour": 1, "minute": 45, "second": 58}
